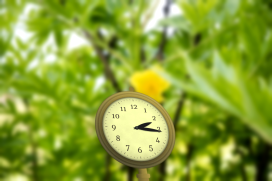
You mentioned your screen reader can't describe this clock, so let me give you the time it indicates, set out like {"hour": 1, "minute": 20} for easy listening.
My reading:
{"hour": 2, "minute": 16}
